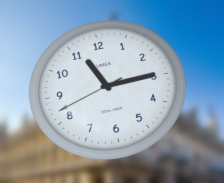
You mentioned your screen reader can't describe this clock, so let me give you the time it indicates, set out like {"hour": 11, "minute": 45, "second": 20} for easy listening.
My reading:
{"hour": 11, "minute": 14, "second": 42}
